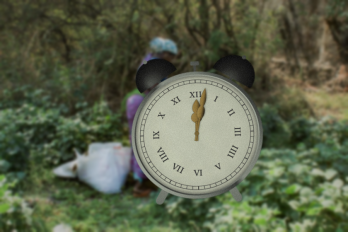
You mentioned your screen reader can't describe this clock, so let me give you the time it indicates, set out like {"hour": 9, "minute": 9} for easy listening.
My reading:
{"hour": 12, "minute": 2}
